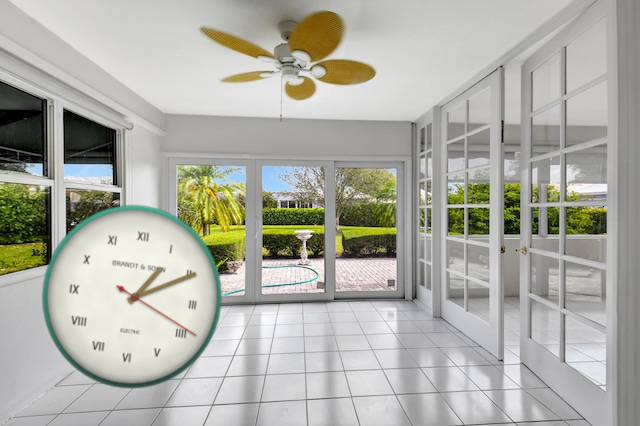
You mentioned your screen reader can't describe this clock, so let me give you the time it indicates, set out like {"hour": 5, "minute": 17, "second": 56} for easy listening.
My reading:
{"hour": 1, "minute": 10, "second": 19}
